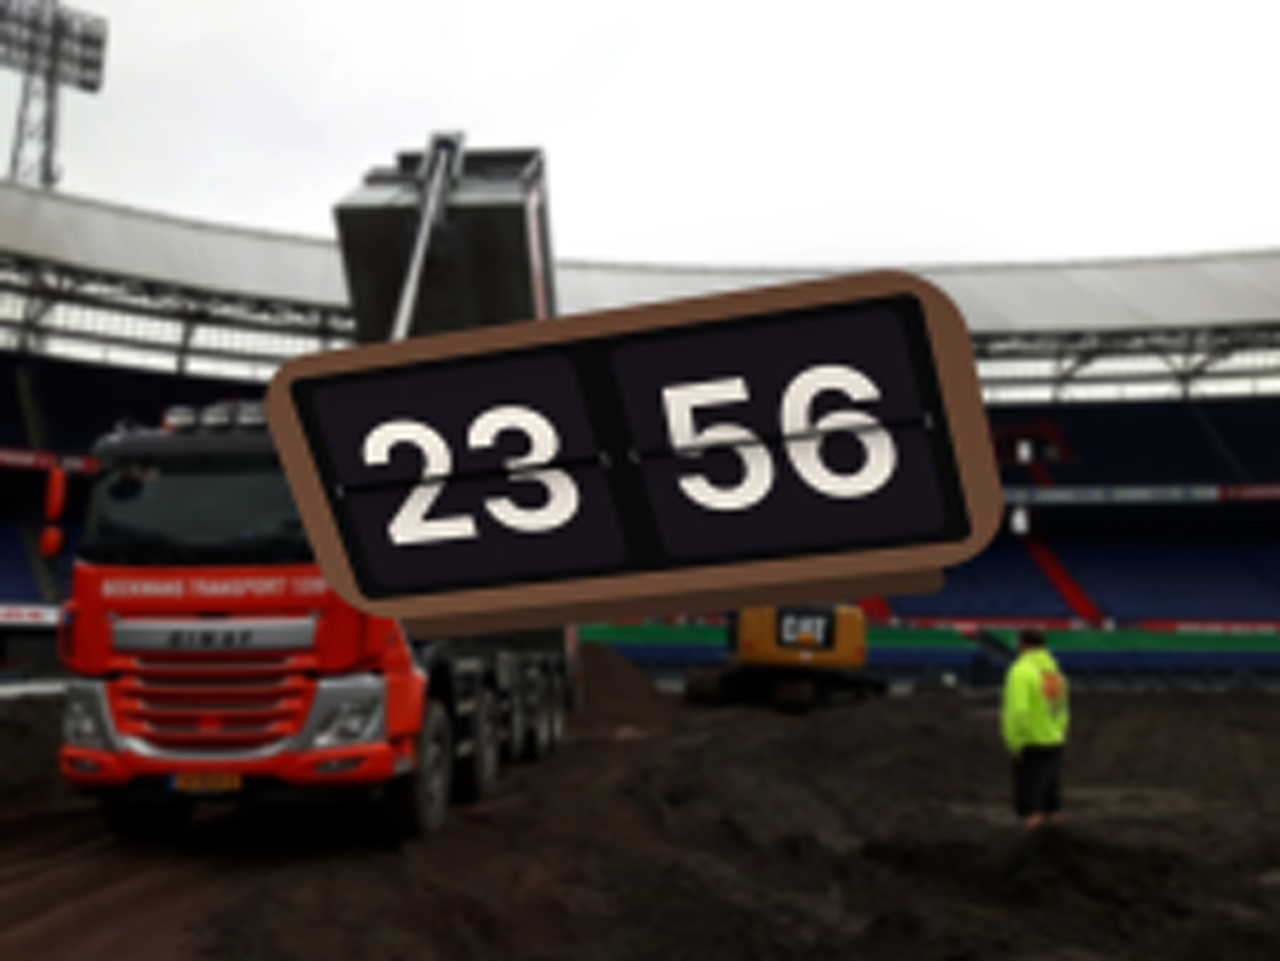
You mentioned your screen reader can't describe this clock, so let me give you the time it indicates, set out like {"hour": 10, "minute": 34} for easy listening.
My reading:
{"hour": 23, "minute": 56}
